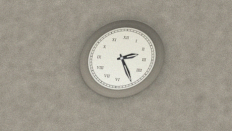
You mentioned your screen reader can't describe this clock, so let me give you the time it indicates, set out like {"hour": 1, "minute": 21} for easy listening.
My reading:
{"hour": 2, "minute": 25}
